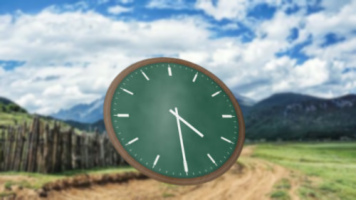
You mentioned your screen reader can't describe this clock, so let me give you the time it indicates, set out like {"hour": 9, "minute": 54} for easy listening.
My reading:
{"hour": 4, "minute": 30}
